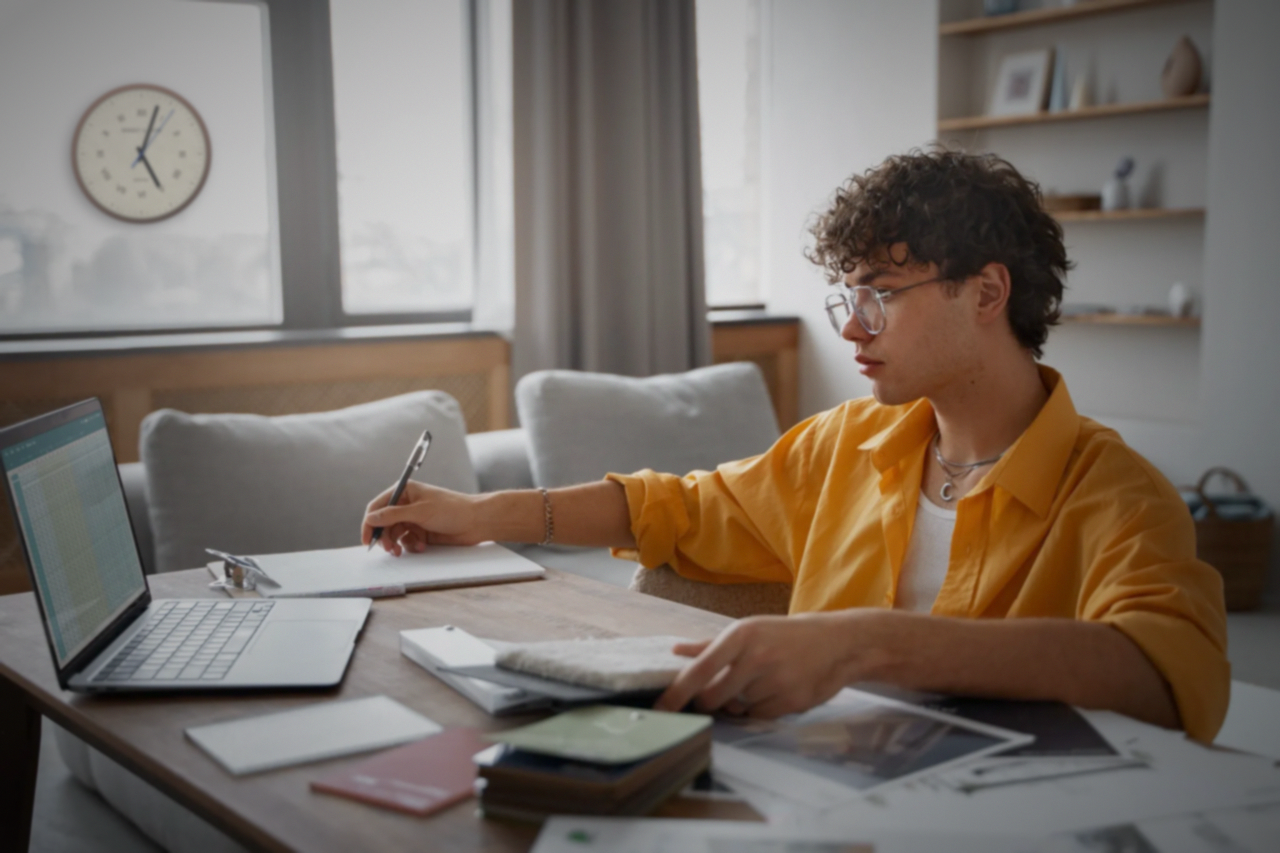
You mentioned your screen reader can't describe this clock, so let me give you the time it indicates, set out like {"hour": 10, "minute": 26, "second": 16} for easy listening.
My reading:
{"hour": 5, "minute": 3, "second": 6}
